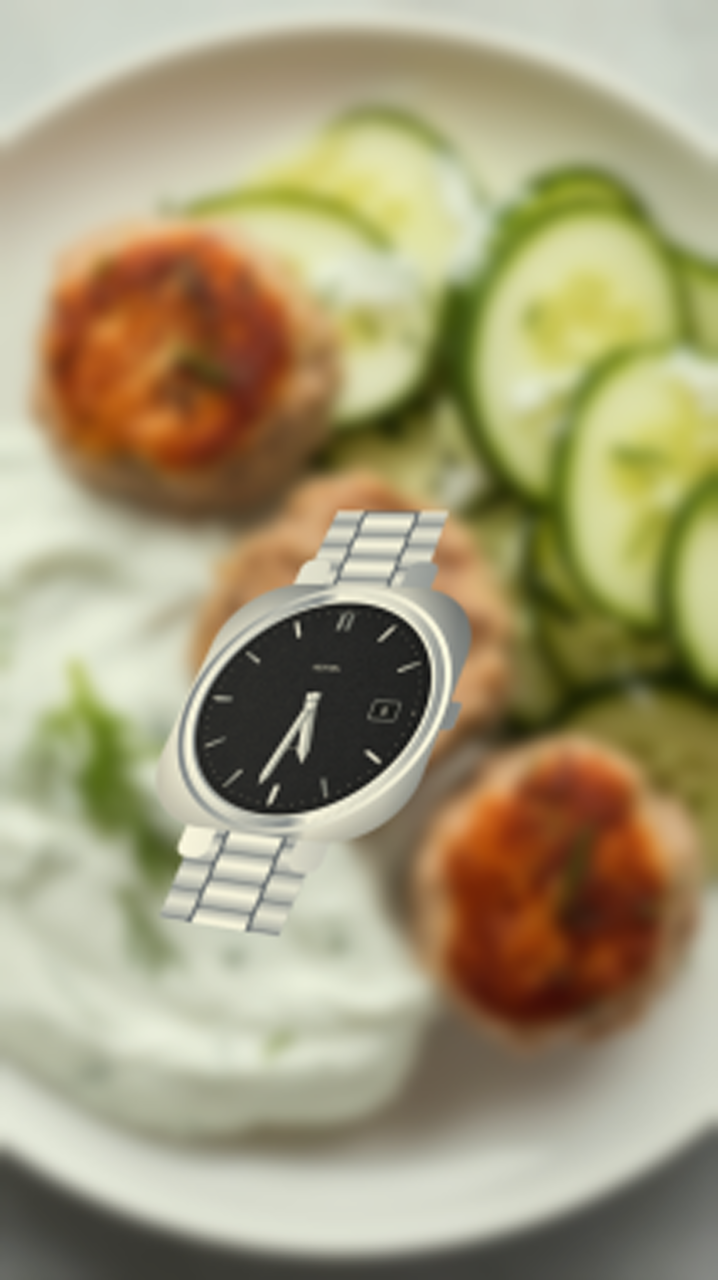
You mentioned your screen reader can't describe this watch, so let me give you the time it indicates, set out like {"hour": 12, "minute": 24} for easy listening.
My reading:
{"hour": 5, "minute": 32}
